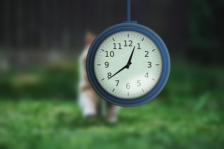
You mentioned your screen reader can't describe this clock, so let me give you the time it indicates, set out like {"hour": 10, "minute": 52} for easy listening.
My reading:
{"hour": 12, "minute": 39}
